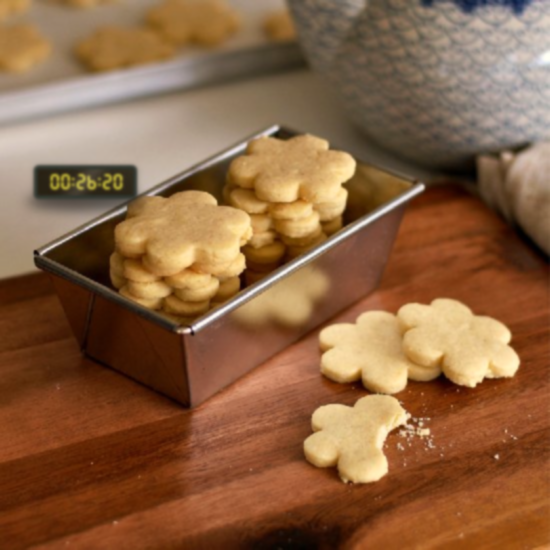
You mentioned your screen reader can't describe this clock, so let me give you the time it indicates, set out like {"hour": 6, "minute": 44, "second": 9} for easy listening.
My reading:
{"hour": 0, "minute": 26, "second": 20}
